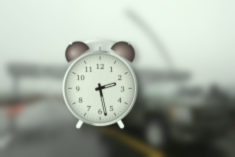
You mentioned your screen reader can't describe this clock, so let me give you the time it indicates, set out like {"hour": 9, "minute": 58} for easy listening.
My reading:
{"hour": 2, "minute": 28}
